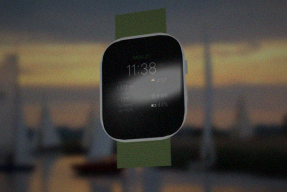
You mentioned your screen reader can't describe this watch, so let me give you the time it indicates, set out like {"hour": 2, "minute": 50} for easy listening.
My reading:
{"hour": 11, "minute": 38}
